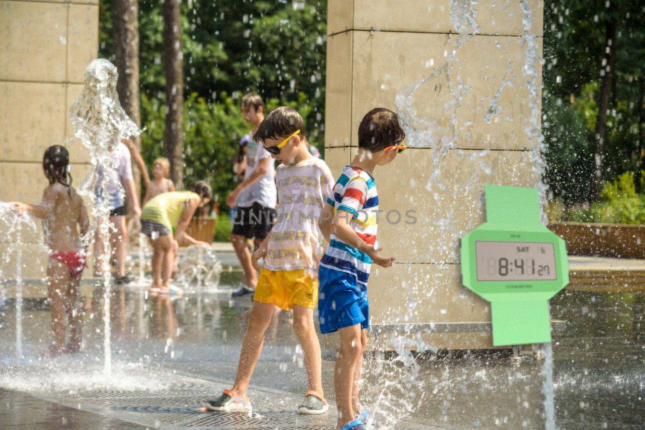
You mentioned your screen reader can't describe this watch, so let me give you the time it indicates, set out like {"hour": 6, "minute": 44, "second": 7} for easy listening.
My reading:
{"hour": 8, "minute": 41, "second": 27}
